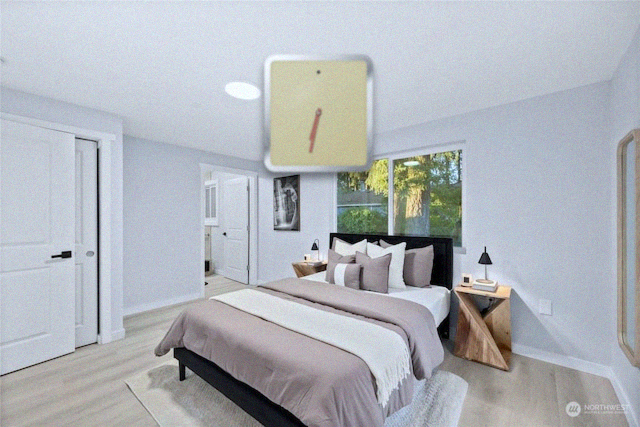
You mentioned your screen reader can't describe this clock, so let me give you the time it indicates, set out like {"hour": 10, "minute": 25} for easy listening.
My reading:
{"hour": 6, "minute": 32}
